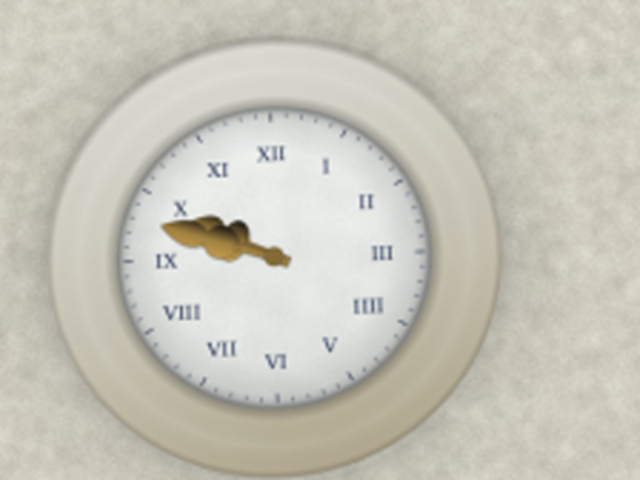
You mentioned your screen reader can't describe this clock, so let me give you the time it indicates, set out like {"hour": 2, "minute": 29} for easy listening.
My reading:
{"hour": 9, "minute": 48}
